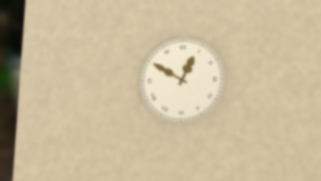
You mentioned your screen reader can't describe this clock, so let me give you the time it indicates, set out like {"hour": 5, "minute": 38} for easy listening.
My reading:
{"hour": 12, "minute": 50}
